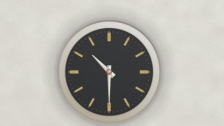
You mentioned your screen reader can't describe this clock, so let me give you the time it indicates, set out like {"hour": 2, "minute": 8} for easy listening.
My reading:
{"hour": 10, "minute": 30}
